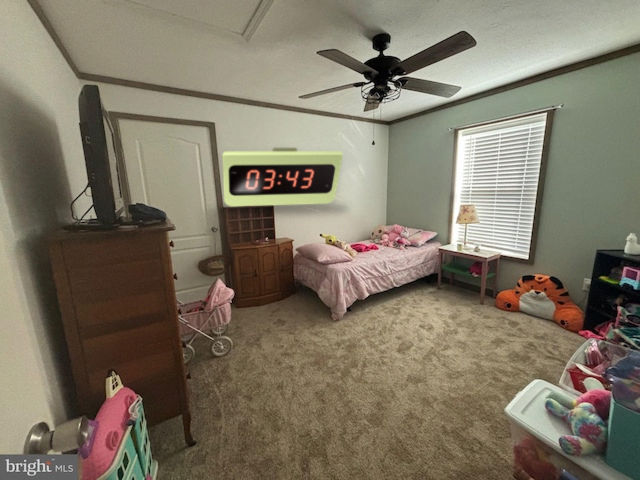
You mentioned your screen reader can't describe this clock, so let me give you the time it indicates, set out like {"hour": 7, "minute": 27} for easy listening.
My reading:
{"hour": 3, "minute": 43}
